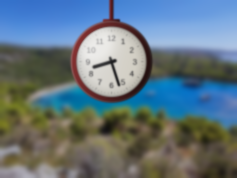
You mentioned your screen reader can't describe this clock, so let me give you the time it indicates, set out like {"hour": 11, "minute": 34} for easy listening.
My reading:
{"hour": 8, "minute": 27}
